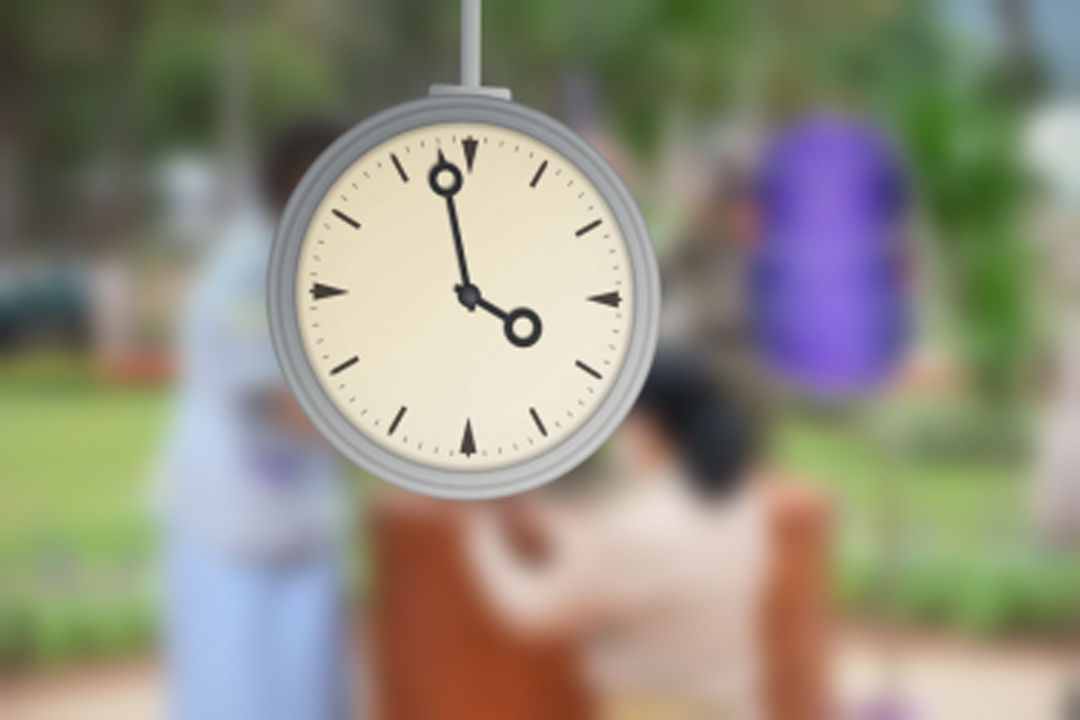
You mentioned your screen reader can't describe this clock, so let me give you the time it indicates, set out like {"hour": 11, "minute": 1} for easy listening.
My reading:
{"hour": 3, "minute": 58}
